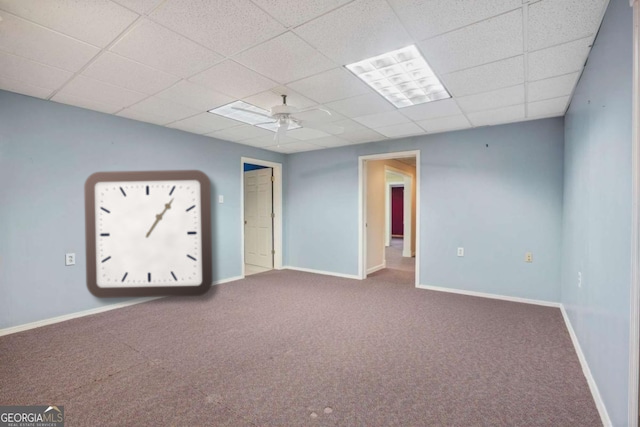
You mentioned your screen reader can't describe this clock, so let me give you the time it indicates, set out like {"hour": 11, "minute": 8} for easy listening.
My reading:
{"hour": 1, "minute": 6}
